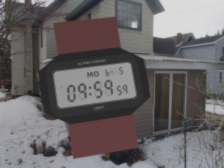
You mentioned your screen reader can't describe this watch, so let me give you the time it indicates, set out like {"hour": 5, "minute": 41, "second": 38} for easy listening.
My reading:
{"hour": 9, "minute": 59, "second": 59}
